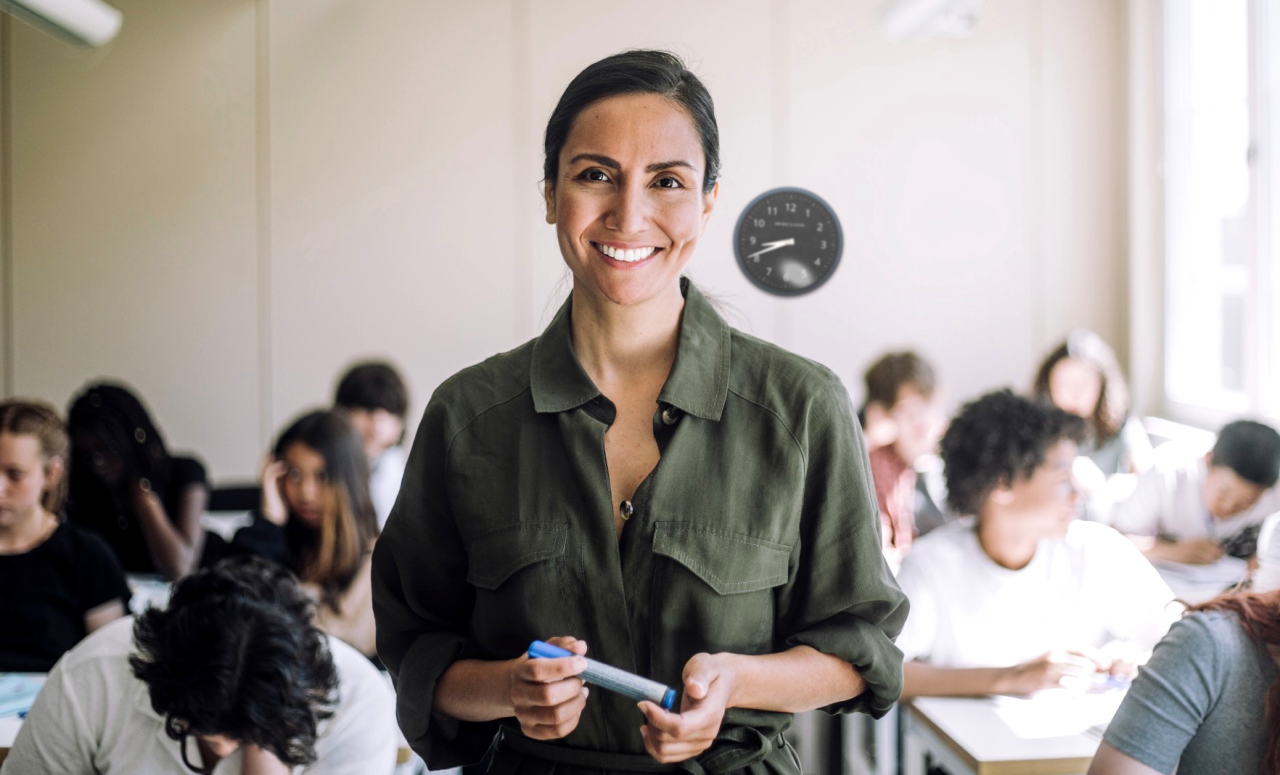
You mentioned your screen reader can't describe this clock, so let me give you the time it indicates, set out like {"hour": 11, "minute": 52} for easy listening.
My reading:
{"hour": 8, "minute": 41}
